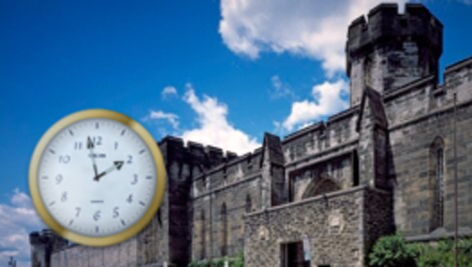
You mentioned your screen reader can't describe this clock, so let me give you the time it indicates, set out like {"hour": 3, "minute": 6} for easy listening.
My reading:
{"hour": 1, "minute": 58}
